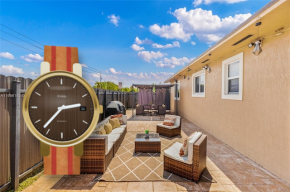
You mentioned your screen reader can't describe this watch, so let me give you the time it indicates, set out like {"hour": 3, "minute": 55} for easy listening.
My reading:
{"hour": 2, "minute": 37}
